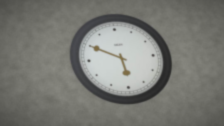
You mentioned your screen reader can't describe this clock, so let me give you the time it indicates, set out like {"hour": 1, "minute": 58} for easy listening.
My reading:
{"hour": 5, "minute": 50}
